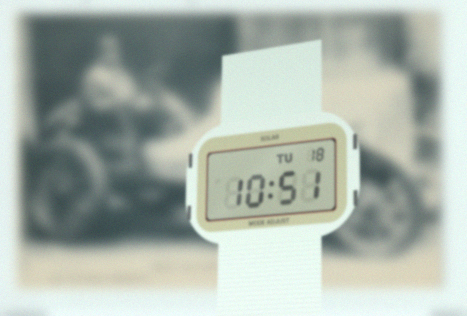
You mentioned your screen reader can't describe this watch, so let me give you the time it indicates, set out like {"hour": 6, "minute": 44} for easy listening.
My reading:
{"hour": 10, "minute": 51}
